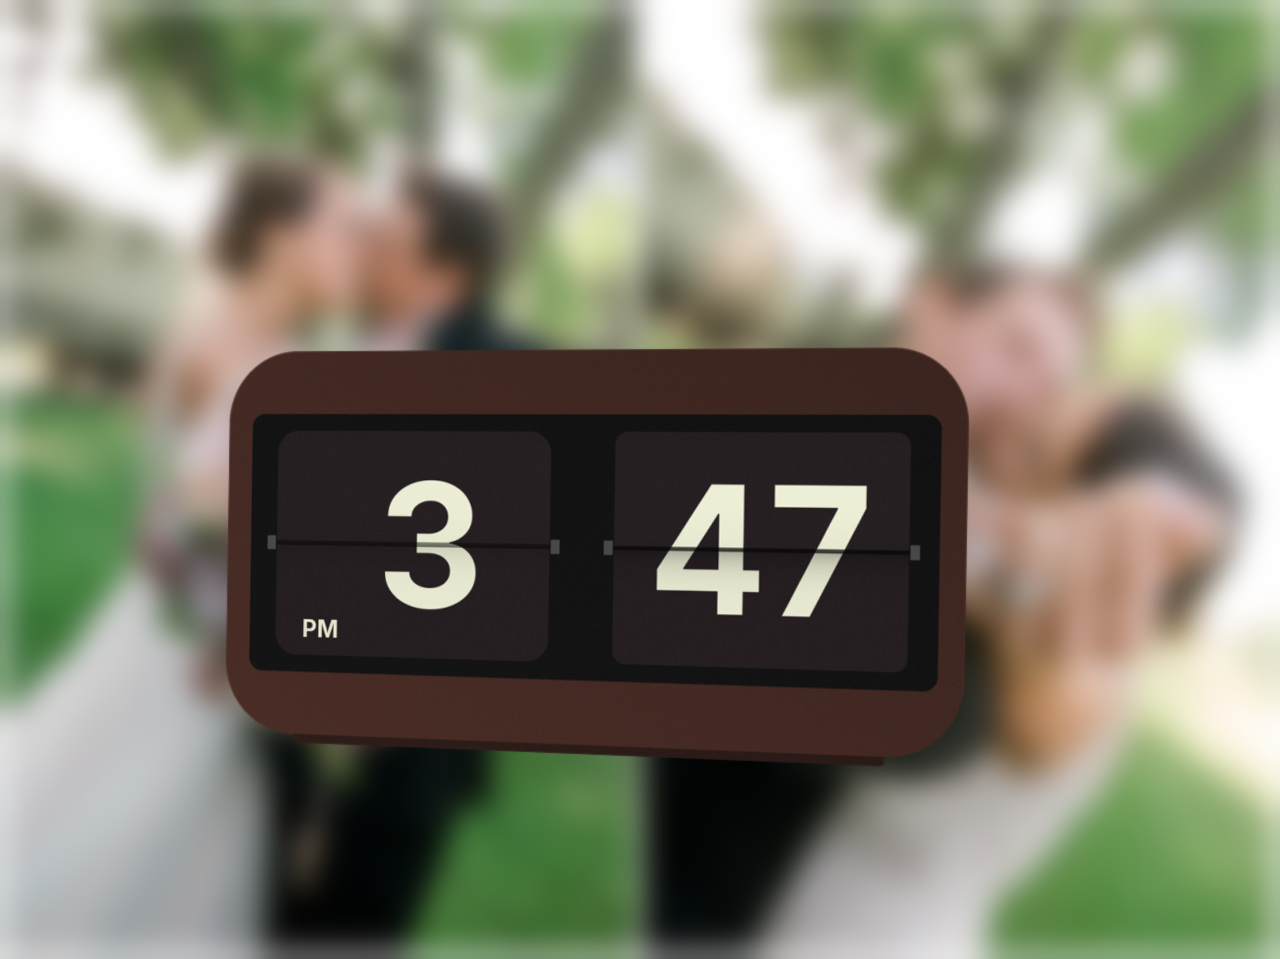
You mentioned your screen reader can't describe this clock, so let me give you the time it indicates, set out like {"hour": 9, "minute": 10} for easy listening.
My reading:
{"hour": 3, "minute": 47}
